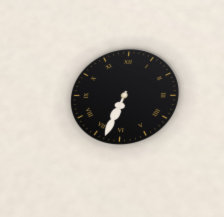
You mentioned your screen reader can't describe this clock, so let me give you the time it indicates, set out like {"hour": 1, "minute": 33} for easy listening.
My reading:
{"hour": 6, "minute": 33}
